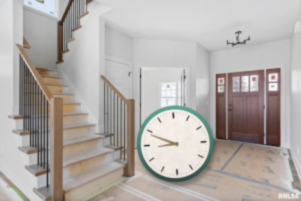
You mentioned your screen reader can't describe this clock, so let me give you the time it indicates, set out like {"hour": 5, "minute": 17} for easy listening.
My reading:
{"hour": 8, "minute": 49}
